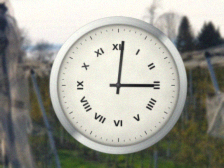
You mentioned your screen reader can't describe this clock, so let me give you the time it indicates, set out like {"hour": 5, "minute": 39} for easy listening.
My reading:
{"hour": 3, "minute": 1}
